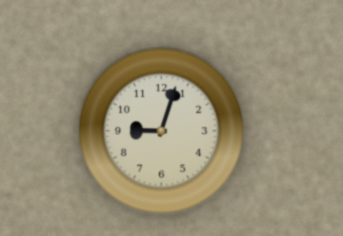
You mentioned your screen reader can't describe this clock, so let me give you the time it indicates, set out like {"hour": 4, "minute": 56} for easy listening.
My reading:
{"hour": 9, "minute": 3}
